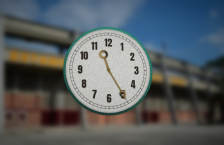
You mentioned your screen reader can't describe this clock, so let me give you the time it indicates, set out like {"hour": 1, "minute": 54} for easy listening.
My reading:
{"hour": 11, "minute": 25}
